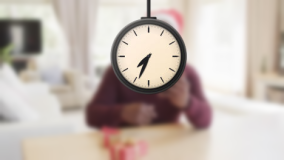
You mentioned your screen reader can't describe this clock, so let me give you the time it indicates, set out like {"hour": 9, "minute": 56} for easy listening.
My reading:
{"hour": 7, "minute": 34}
